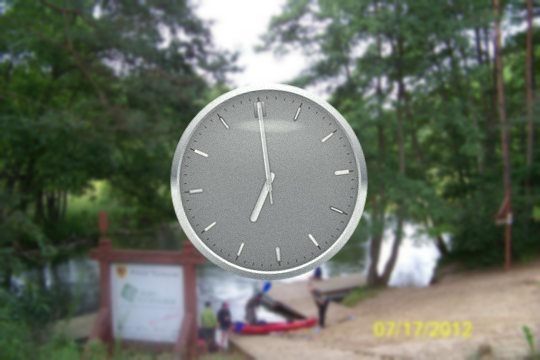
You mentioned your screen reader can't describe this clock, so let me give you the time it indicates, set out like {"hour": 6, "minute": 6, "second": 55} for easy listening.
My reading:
{"hour": 7, "minute": 0, "second": 0}
